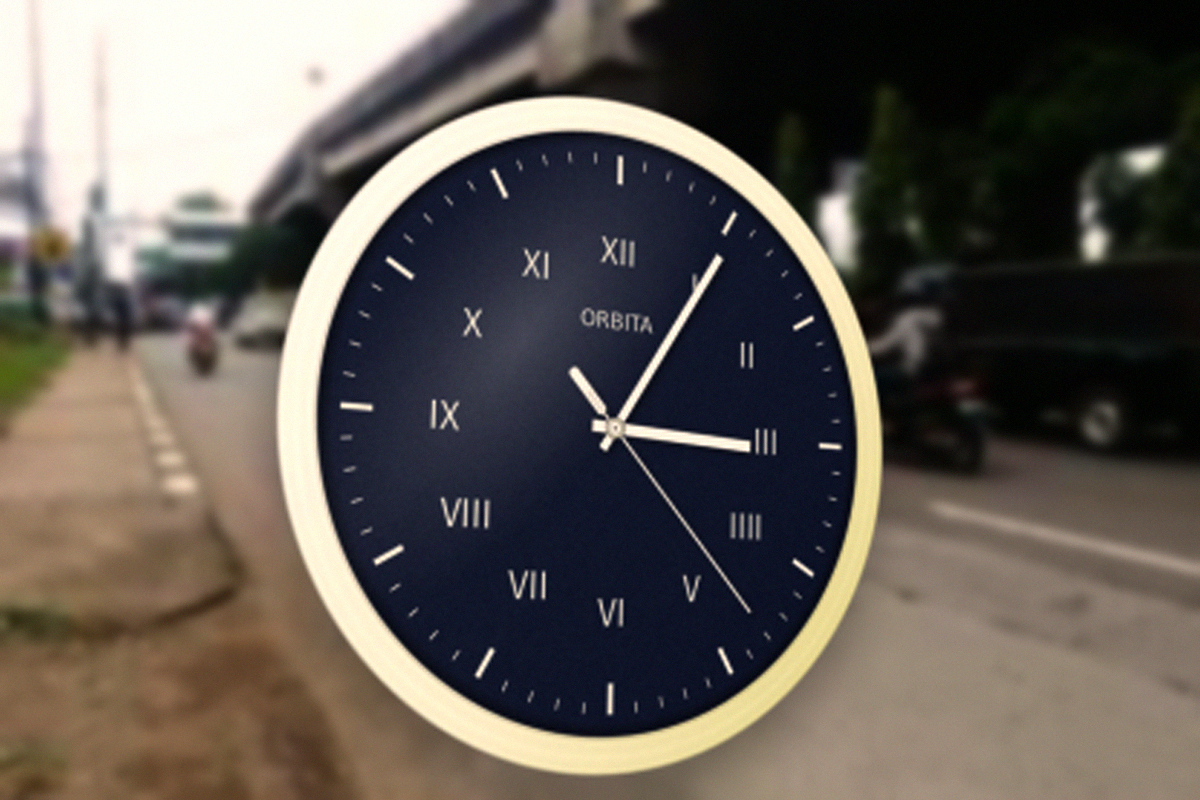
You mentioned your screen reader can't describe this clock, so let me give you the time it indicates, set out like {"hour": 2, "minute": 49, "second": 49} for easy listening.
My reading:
{"hour": 3, "minute": 5, "second": 23}
